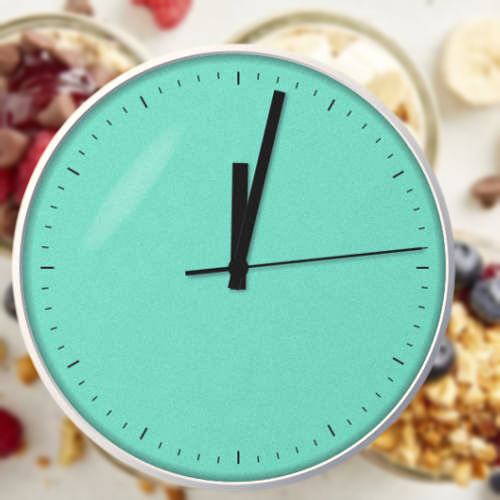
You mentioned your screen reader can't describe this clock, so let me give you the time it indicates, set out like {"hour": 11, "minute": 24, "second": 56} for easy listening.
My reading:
{"hour": 12, "minute": 2, "second": 14}
